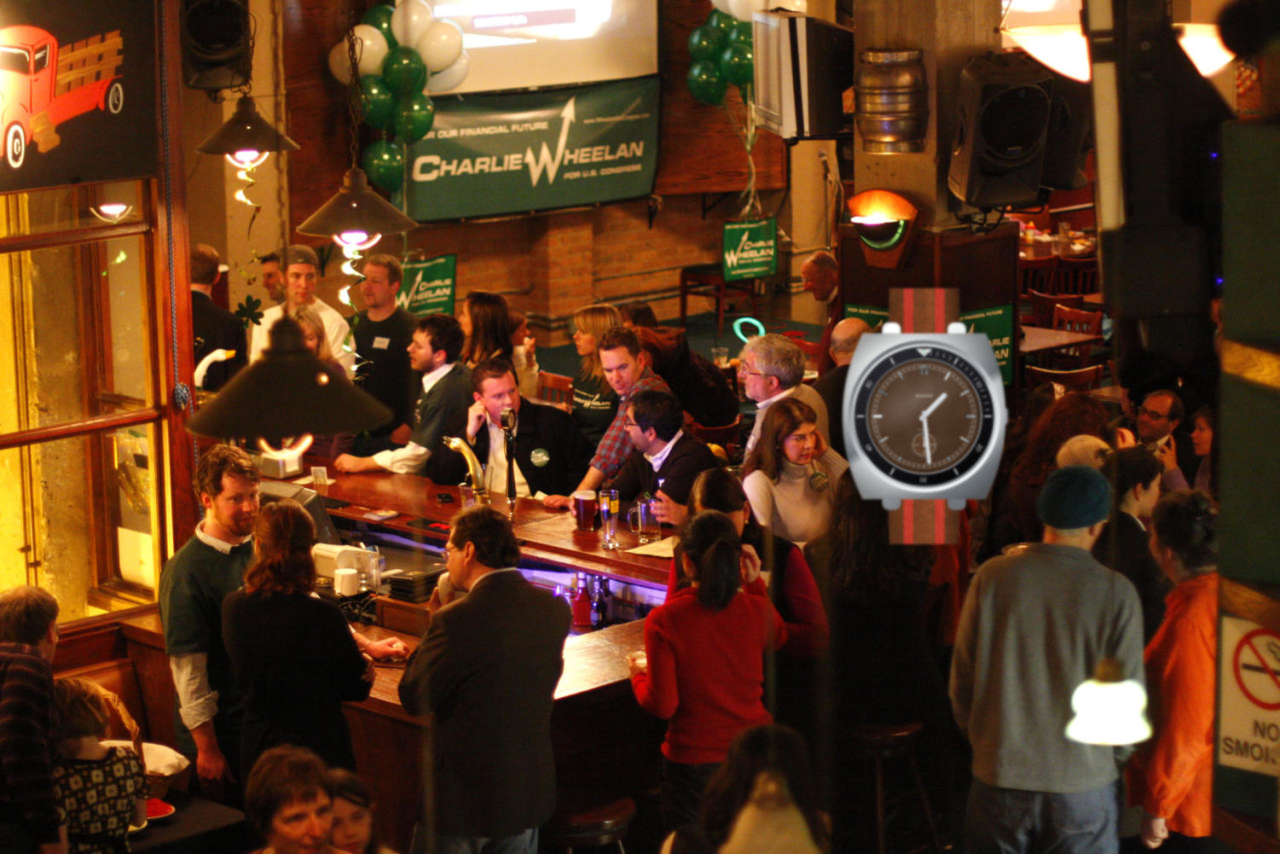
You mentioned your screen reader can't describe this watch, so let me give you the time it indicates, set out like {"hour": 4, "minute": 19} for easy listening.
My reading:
{"hour": 1, "minute": 29}
